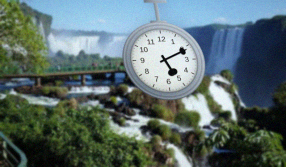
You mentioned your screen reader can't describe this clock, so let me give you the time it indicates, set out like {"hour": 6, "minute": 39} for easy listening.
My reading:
{"hour": 5, "minute": 11}
